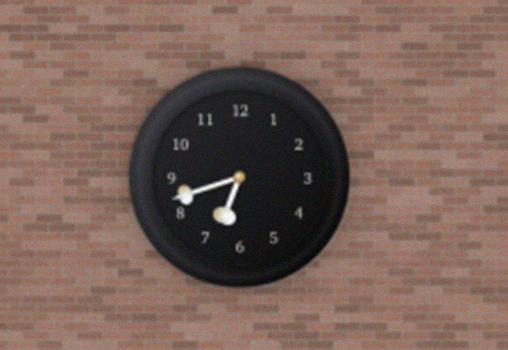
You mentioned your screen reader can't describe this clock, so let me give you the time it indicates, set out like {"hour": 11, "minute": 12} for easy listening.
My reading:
{"hour": 6, "minute": 42}
